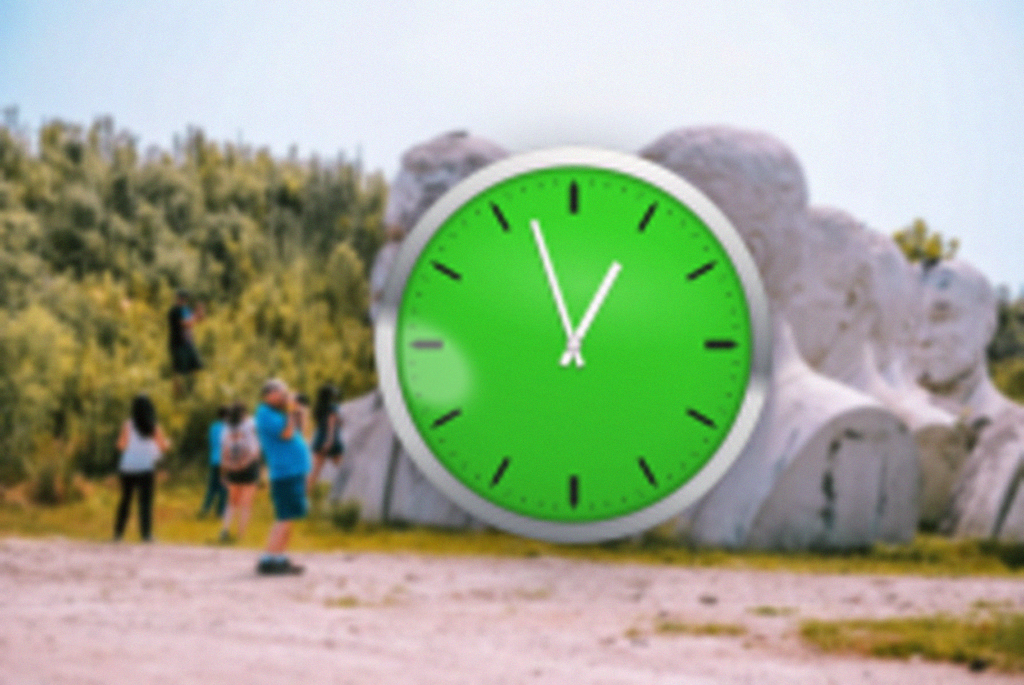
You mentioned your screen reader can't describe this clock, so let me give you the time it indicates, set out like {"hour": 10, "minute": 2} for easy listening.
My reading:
{"hour": 12, "minute": 57}
